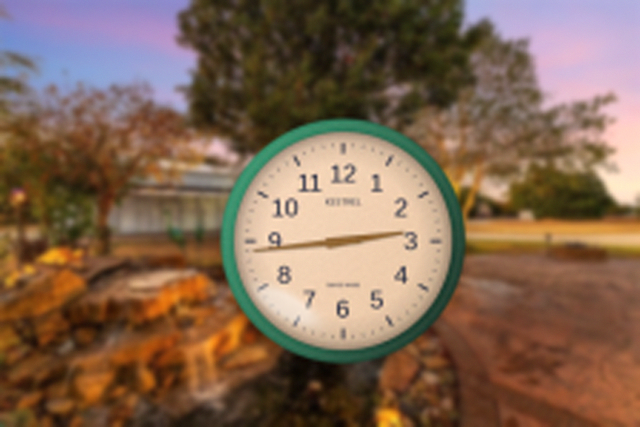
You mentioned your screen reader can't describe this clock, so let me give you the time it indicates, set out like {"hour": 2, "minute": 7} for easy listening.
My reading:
{"hour": 2, "minute": 44}
